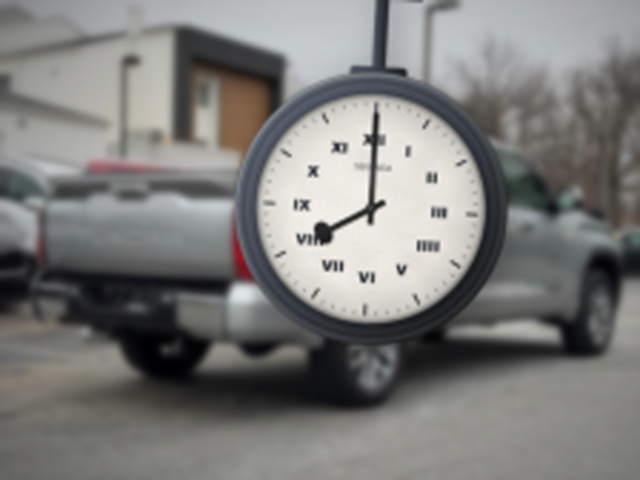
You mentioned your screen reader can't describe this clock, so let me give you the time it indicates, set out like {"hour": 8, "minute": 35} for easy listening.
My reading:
{"hour": 8, "minute": 0}
